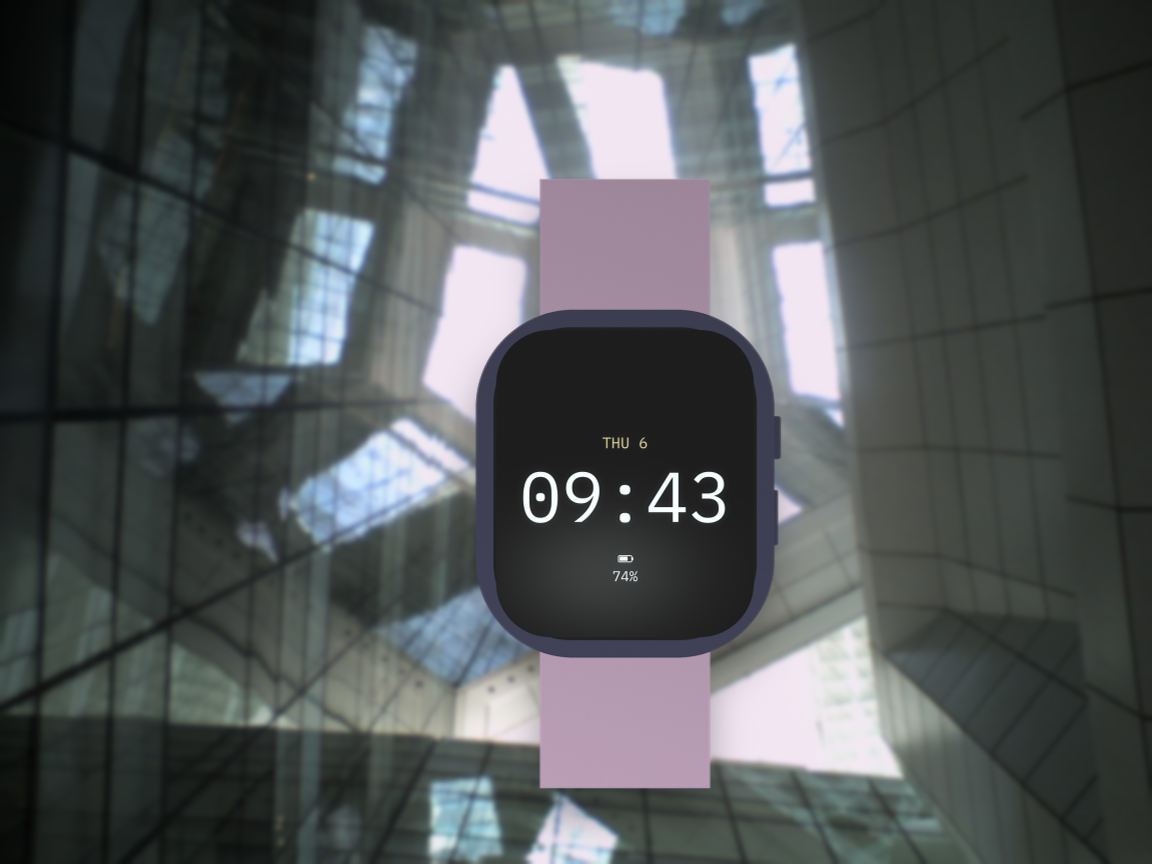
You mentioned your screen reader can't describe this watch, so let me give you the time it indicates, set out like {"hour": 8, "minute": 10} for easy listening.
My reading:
{"hour": 9, "minute": 43}
